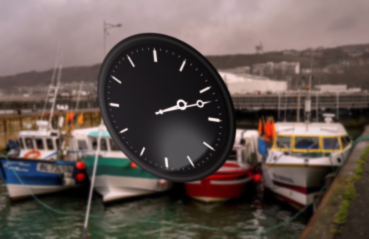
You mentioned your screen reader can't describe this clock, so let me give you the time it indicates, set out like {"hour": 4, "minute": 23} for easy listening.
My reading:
{"hour": 2, "minute": 12}
